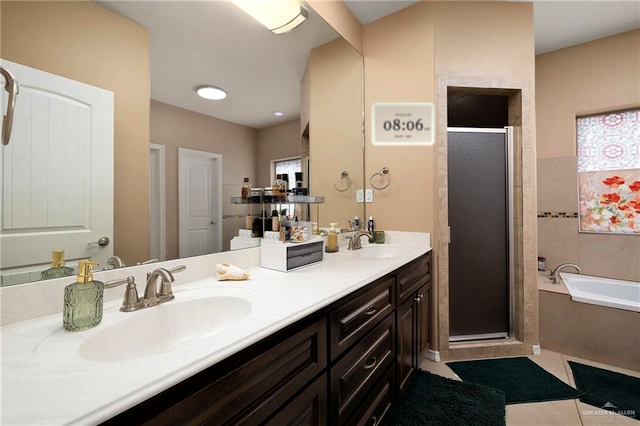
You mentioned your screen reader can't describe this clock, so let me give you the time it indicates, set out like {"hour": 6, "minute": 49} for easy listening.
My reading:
{"hour": 8, "minute": 6}
